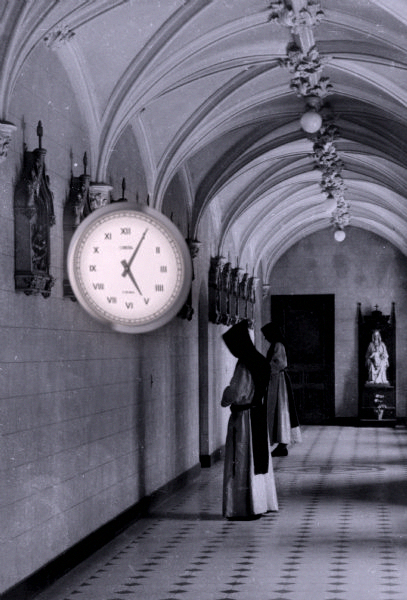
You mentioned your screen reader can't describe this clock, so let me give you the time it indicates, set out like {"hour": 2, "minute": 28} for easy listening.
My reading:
{"hour": 5, "minute": 5}
